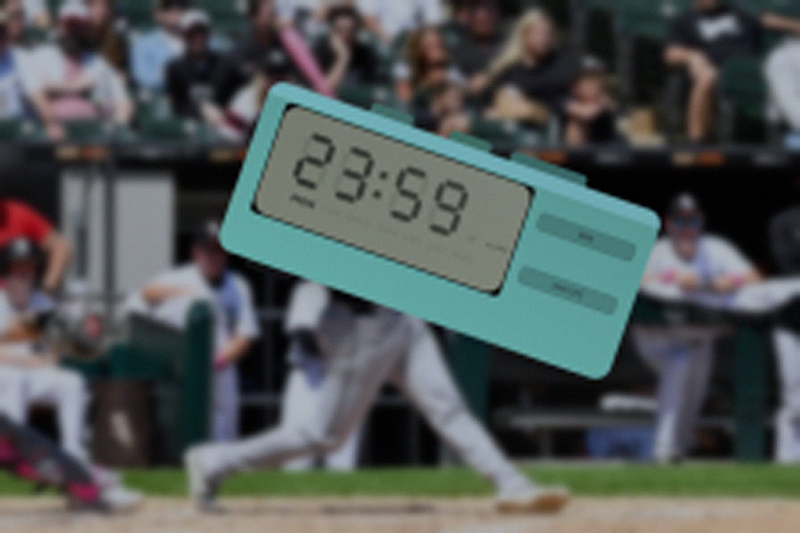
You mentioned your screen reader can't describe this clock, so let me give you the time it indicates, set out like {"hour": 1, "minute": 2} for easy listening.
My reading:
{"hour": 23, "minute": 59}
